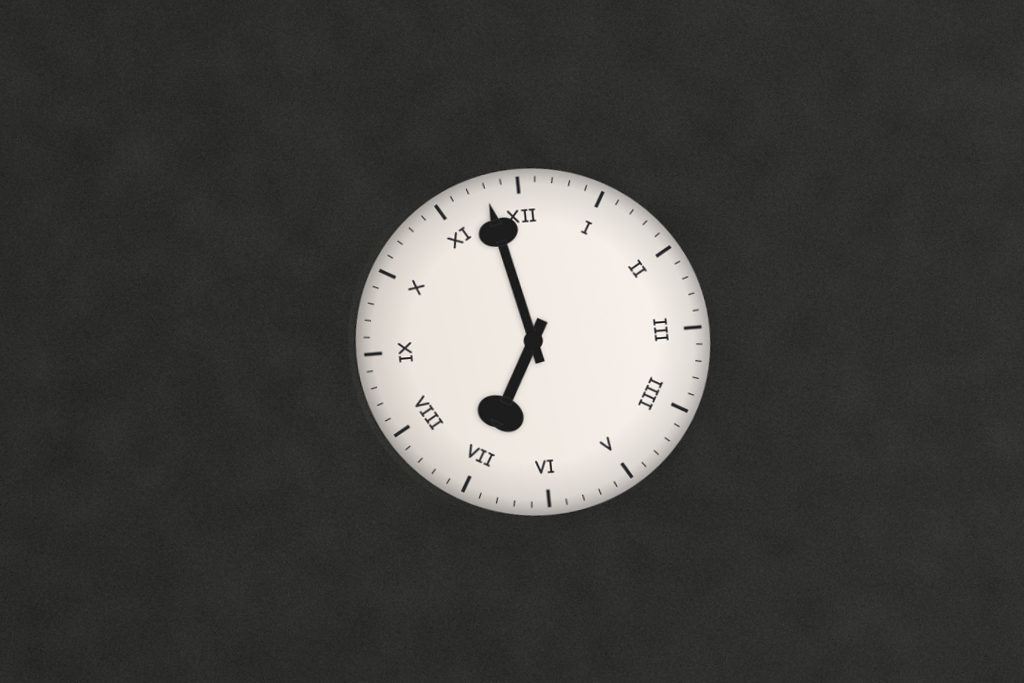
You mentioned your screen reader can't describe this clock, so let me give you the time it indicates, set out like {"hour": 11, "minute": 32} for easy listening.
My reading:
{"hour": 6, "minute": 58}
